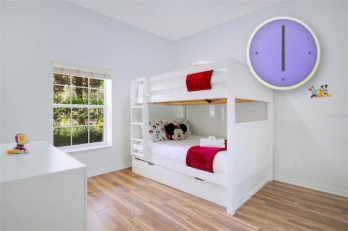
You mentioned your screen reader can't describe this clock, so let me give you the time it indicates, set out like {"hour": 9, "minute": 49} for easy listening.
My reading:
{"hour": 6, "minute": 0}
